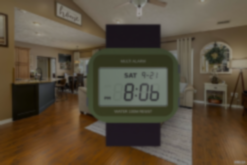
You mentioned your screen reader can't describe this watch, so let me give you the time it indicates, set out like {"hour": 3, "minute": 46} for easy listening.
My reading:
{"hour": 8, "minute": 6}
